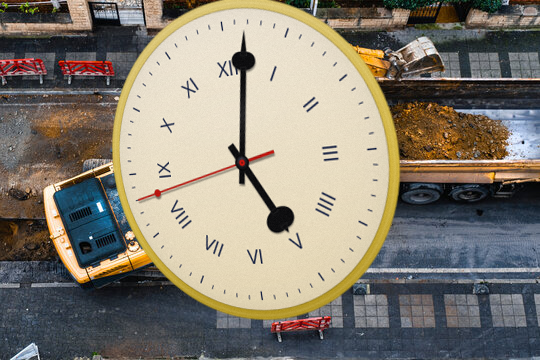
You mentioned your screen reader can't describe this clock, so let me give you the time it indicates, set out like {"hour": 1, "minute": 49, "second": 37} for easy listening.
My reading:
{"hour": 5, "minute": 1, "second": 43}
